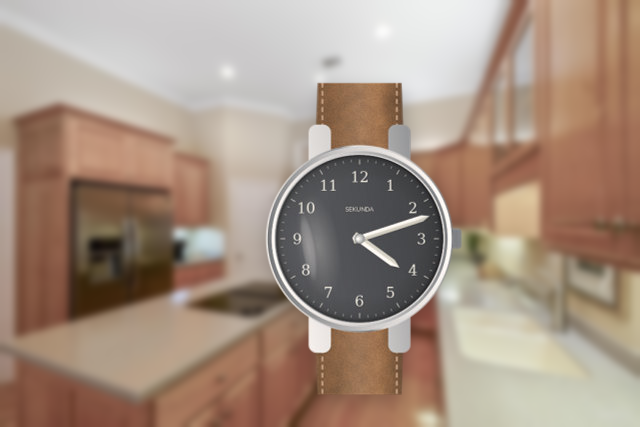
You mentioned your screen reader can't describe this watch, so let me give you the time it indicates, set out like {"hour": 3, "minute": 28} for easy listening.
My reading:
{"hour": 4, "minute": 12}
